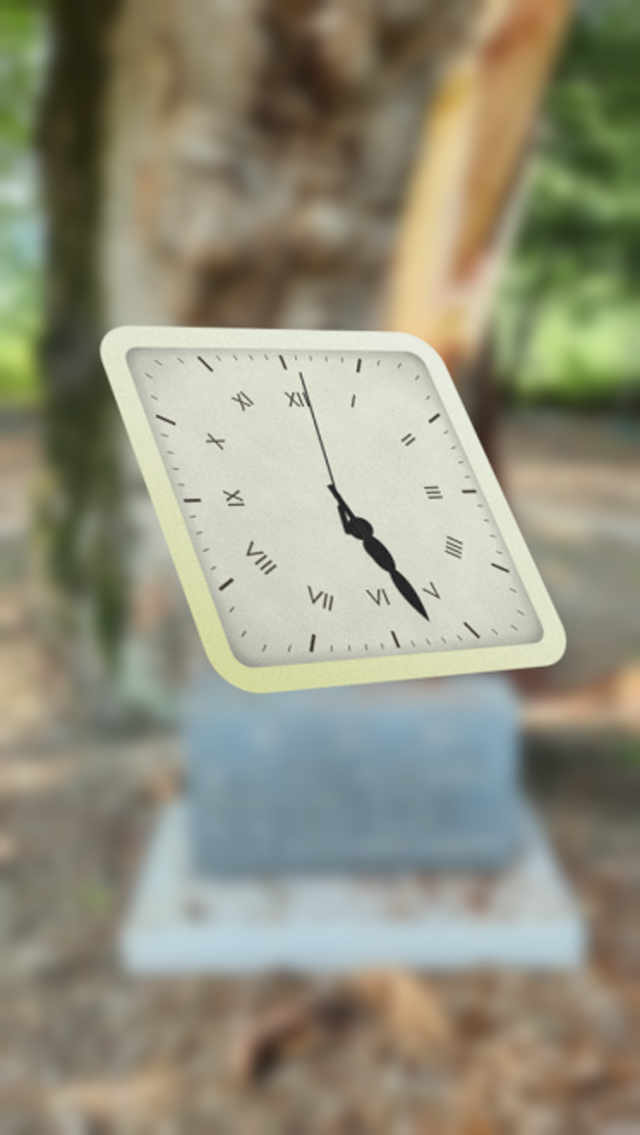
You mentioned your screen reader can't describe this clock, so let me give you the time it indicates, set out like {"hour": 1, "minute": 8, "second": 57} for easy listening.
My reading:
{"hour": 5, "minute": 27, "second": 1}
